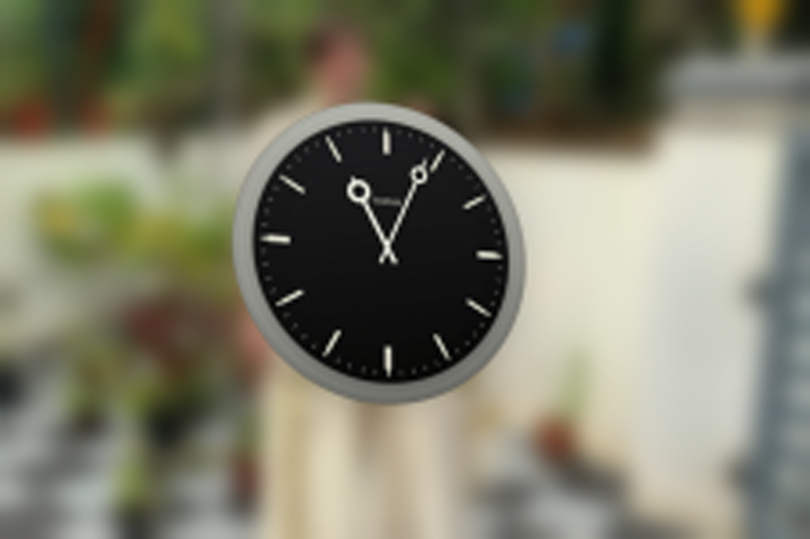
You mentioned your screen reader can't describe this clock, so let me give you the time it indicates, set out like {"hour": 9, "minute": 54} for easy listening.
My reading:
{"hour": 11, "minute": 4}
